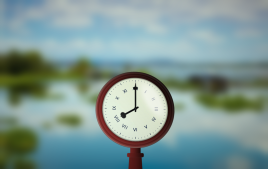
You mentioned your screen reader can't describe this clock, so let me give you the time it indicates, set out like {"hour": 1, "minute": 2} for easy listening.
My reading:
{"hour": 8, "minute": 0}
